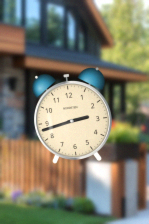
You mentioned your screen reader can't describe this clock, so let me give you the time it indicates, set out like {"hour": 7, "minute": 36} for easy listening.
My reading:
{"hour": 2, "minute": 43}
